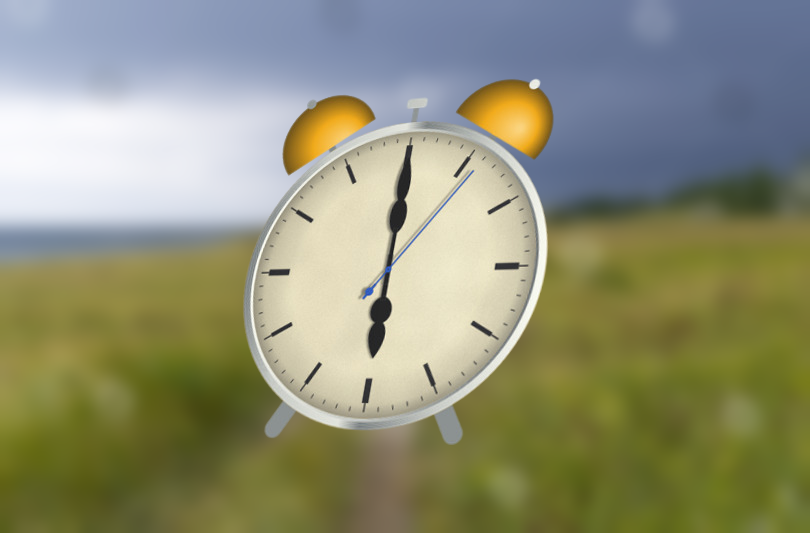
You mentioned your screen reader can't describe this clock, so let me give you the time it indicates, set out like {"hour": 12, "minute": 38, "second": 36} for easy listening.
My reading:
{"hour": 6, "minute": 0, "second": 6}
